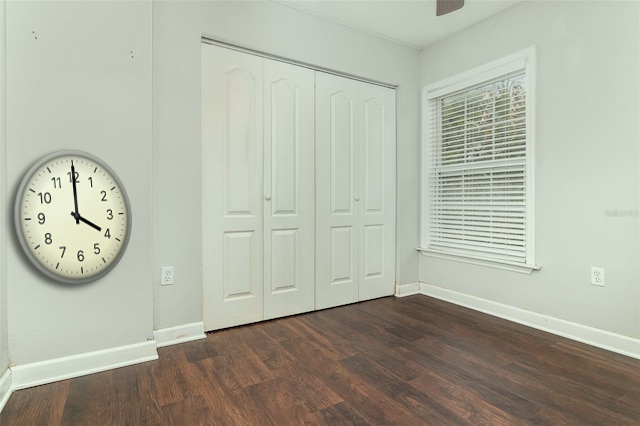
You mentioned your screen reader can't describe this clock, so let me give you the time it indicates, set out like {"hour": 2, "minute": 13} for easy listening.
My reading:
{"hour": 4, "minute": 0}
